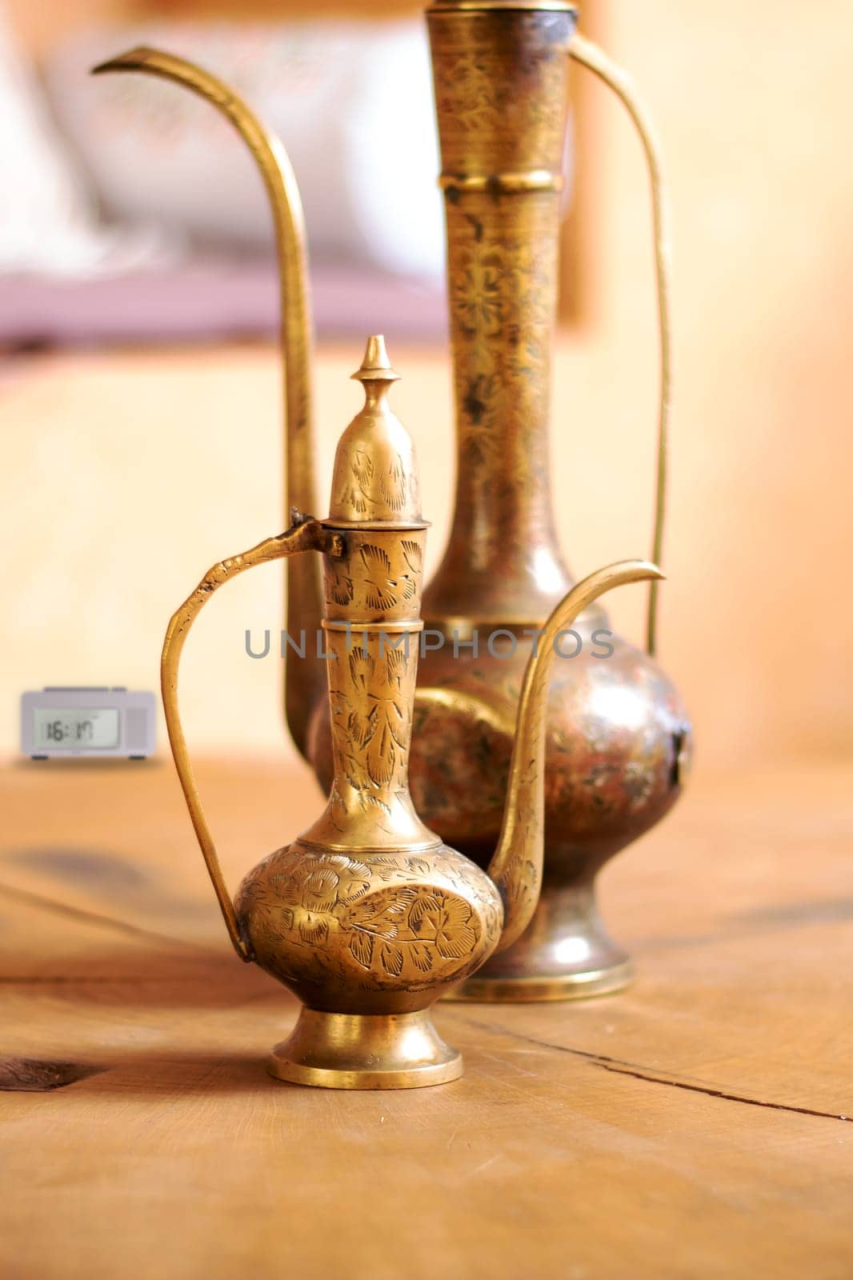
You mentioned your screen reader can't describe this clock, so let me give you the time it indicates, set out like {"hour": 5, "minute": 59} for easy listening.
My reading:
{"hour": 16, "minute": 17}
